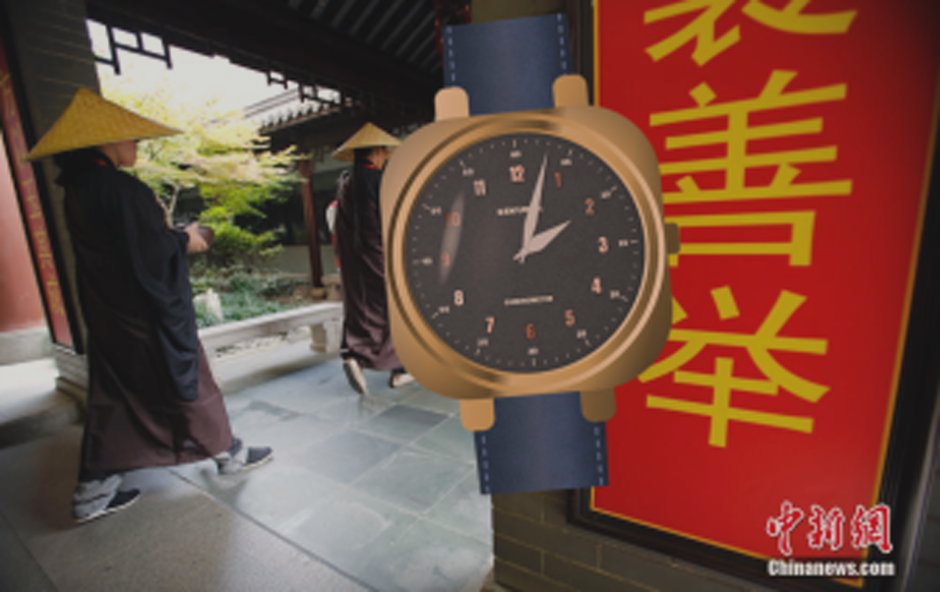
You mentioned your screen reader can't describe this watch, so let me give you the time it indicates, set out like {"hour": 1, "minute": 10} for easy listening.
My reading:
{"hour": 2, "minute": 3}
